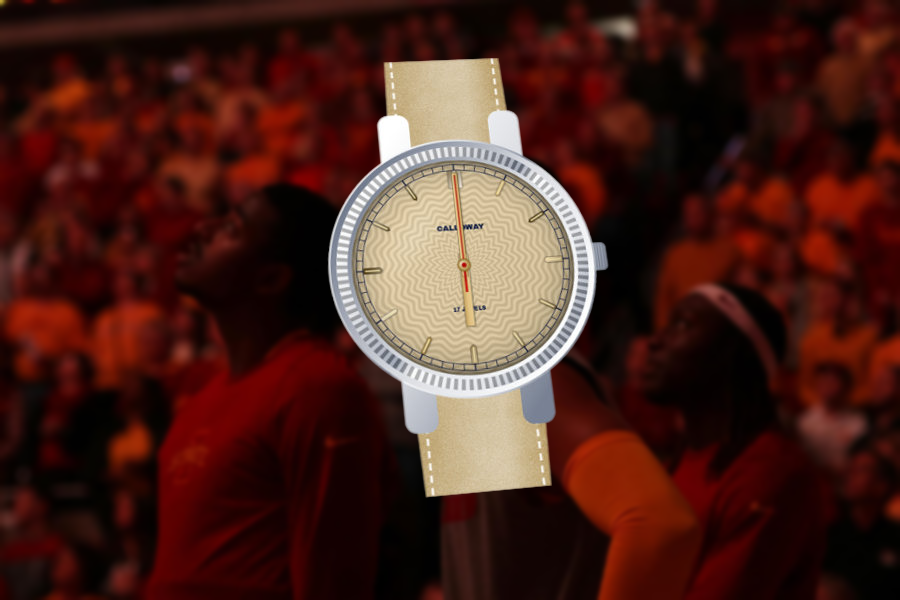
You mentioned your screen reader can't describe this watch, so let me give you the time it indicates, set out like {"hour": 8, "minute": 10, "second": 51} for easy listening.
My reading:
{"hour": 6, "minute": 0, "second": 0}
